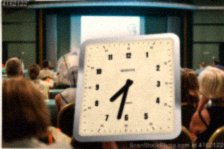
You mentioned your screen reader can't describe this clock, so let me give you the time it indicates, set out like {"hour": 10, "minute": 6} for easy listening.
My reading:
{"hour": 7, "minute": 32}
